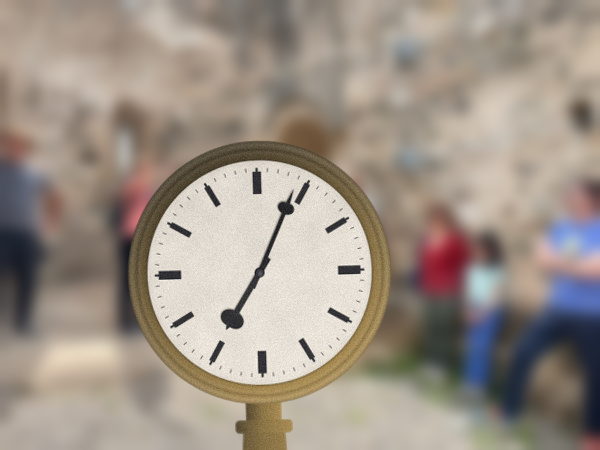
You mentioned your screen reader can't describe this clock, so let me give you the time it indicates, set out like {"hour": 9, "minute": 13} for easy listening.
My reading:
{"hour": 7, "minute": 4}
